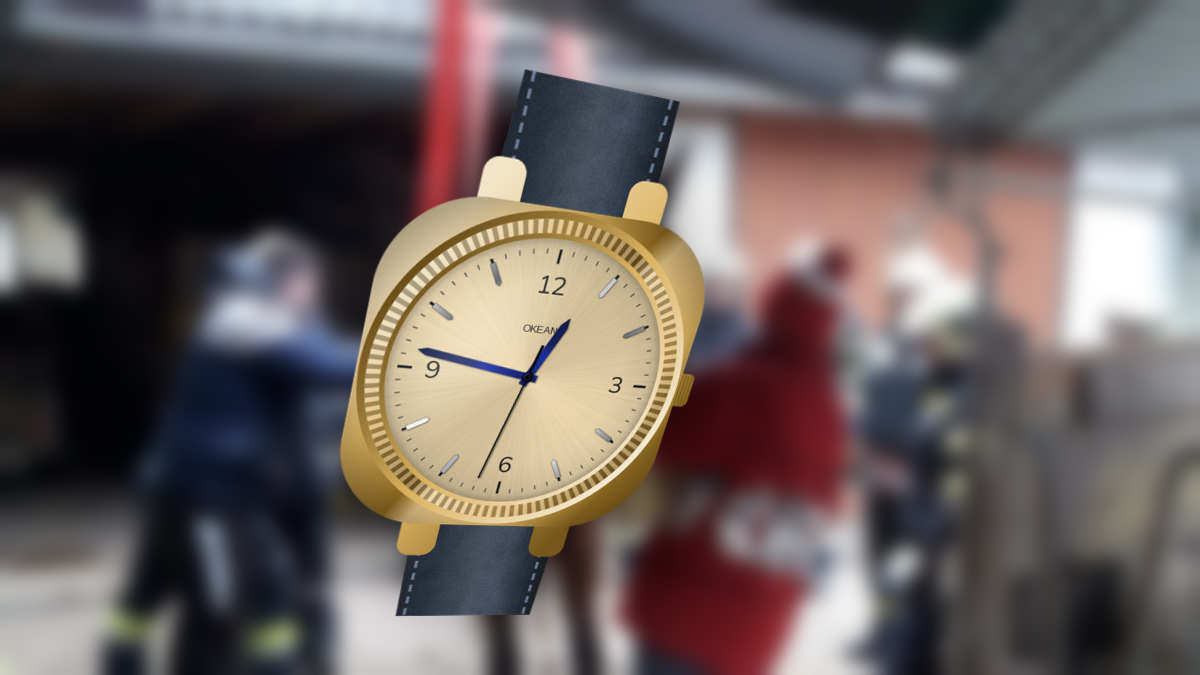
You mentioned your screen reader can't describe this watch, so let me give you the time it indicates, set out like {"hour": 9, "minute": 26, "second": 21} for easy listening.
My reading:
{"hour": 12, "minute": 46, "second": 32}
